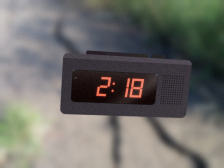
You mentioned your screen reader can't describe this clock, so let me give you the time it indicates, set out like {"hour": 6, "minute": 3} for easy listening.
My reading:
{"hour": 2, "minute": 18}
